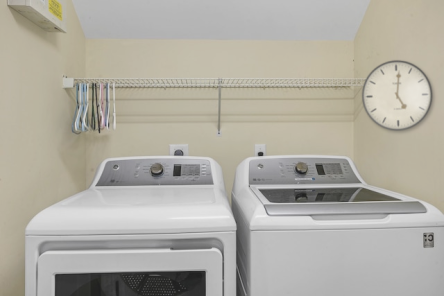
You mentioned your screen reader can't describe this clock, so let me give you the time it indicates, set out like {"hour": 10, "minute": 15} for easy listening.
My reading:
{"hour": 5, "minute": 1}
